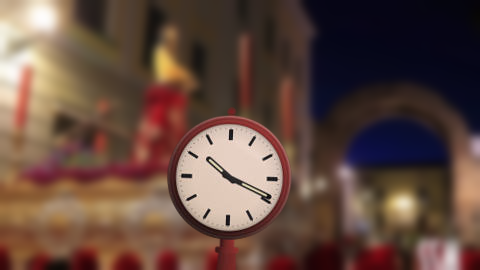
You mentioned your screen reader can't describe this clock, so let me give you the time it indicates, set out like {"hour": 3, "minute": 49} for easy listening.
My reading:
{"hour": 10, "minute": 19}
